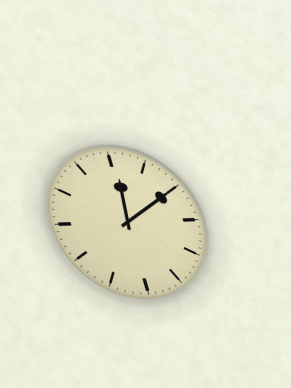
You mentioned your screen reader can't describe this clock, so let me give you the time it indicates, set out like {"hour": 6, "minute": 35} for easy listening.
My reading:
{"hour": 12, "minute": 10}
